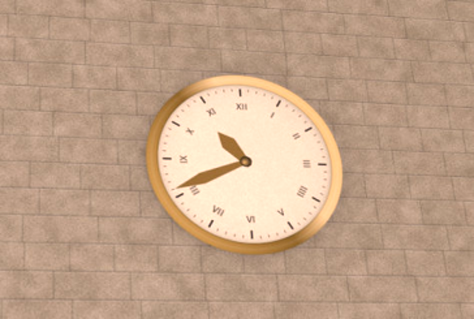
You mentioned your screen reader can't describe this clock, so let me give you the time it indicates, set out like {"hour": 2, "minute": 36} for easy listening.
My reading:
{"hour": 10, "minute": 41}
